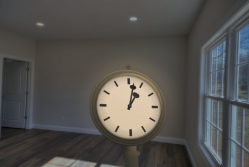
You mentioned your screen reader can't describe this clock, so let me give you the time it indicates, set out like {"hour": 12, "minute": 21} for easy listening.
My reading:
{"hour": 1, "minute": 2}
